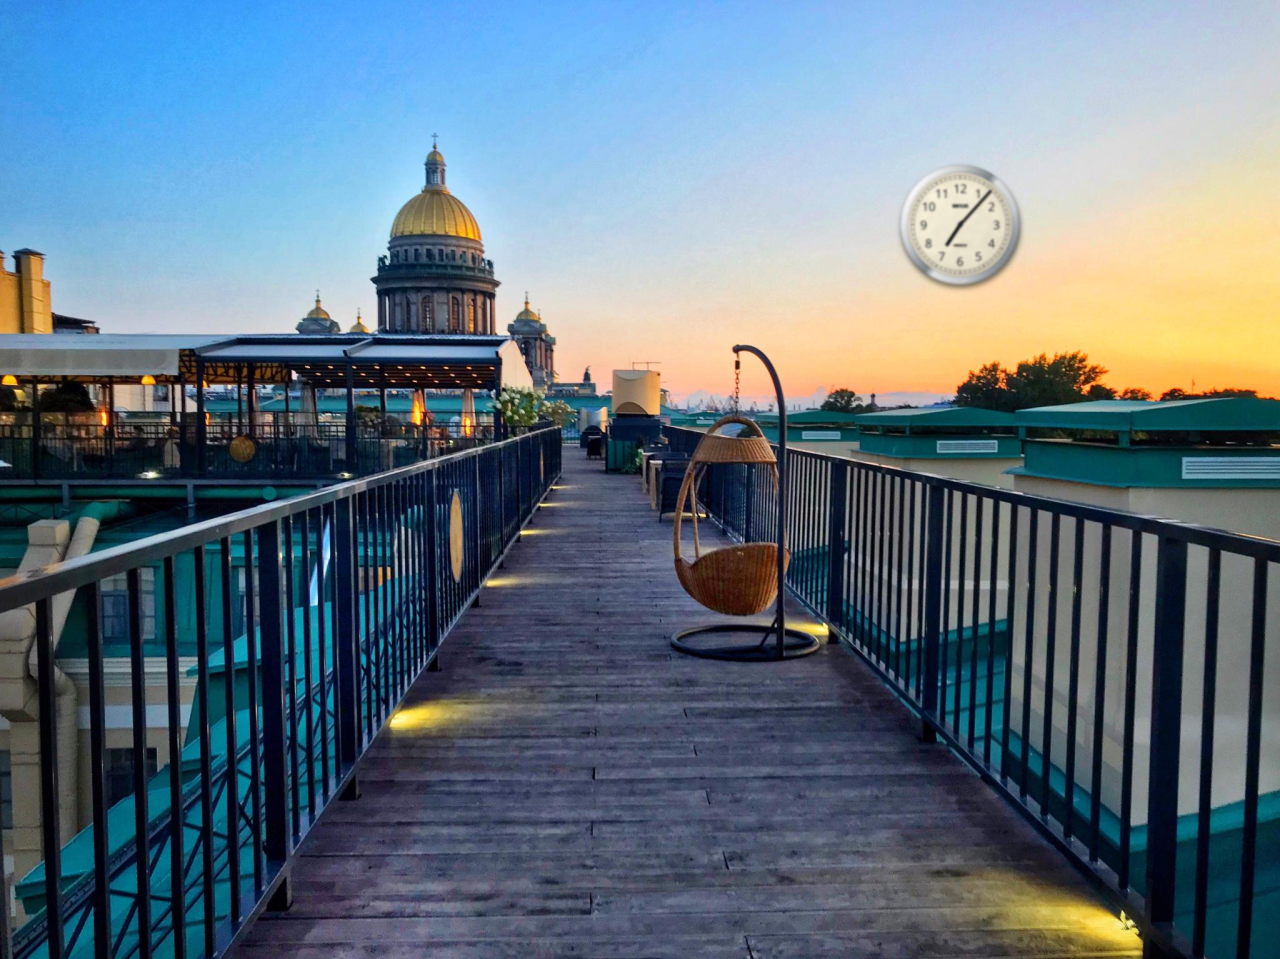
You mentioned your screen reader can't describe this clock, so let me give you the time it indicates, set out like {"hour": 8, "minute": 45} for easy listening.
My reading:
{"hour": 7, "minute": 7}
